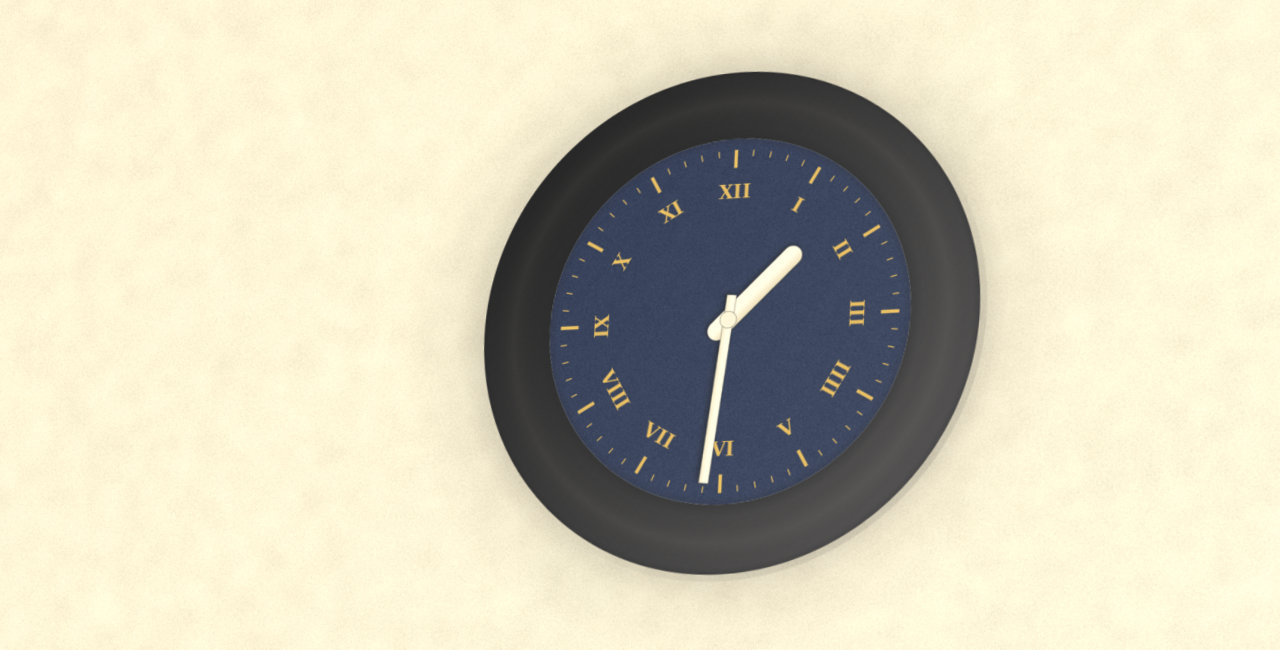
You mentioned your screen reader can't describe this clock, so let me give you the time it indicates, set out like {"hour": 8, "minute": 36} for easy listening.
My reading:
{"hour": 1, "minute": 31}
